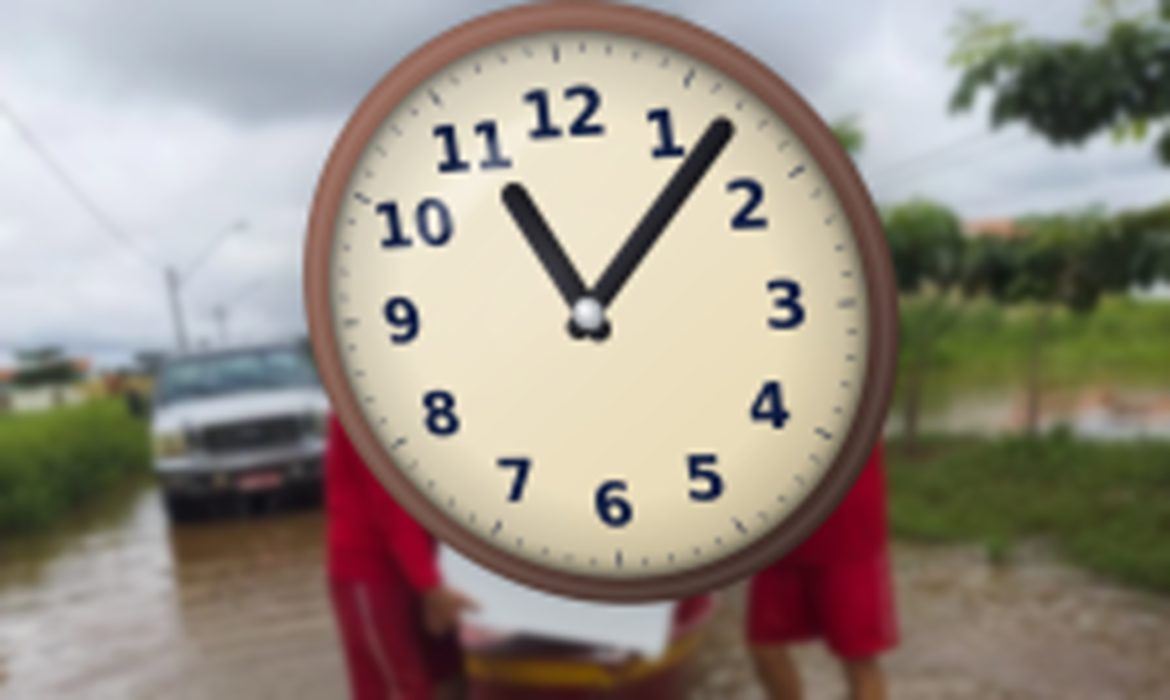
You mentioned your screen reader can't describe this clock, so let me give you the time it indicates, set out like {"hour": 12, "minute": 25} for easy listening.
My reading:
{"hour": 11, "minute": 7}
